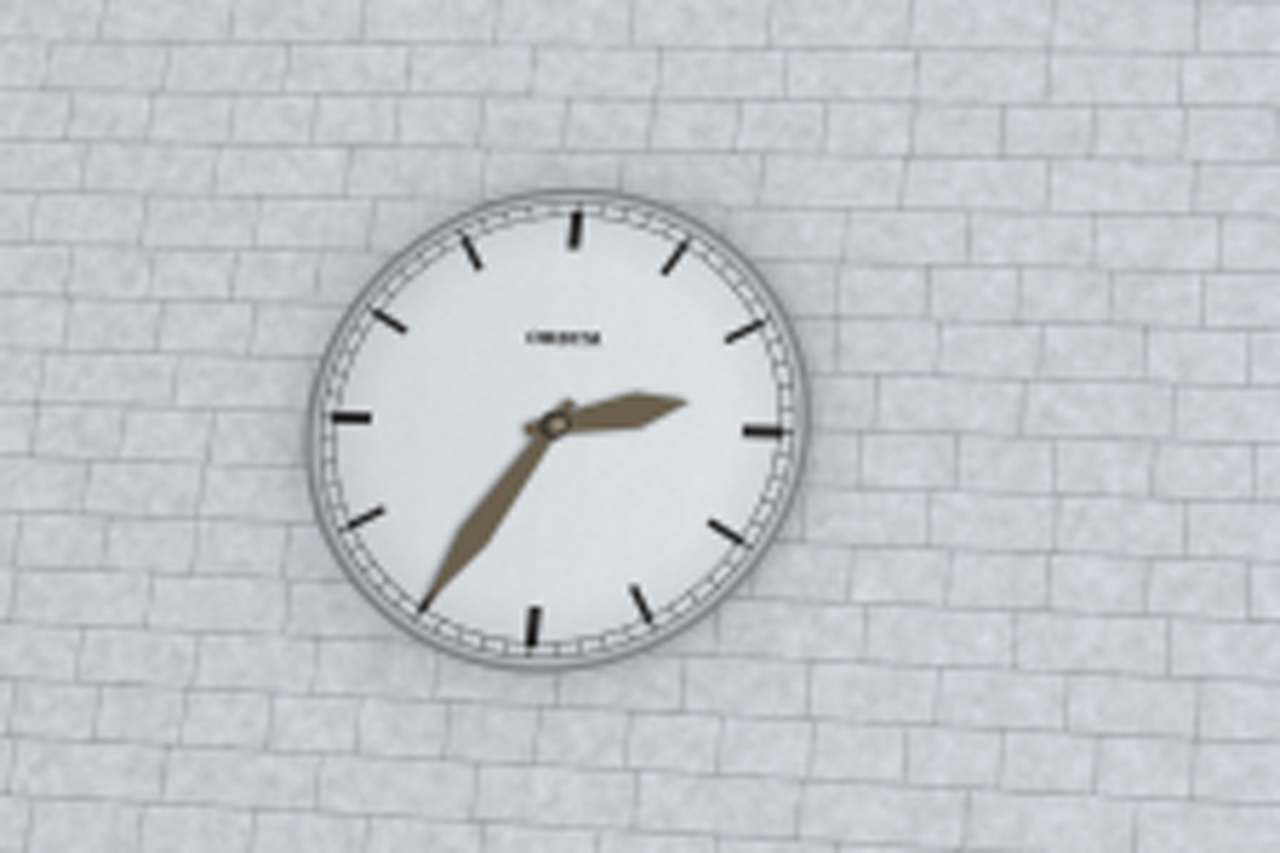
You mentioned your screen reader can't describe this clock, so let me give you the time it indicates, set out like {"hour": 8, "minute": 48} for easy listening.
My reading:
{"hour": 2, "minute": 35}
